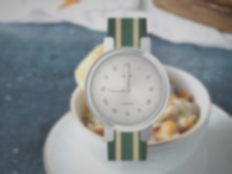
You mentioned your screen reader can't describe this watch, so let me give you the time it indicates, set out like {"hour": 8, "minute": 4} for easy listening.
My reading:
{"hour": 9, "minute": 0}
